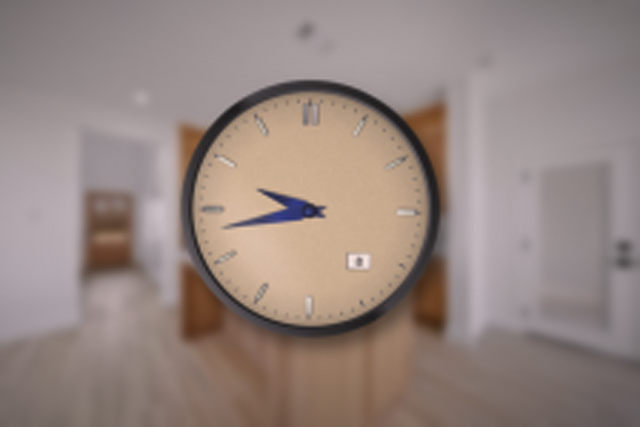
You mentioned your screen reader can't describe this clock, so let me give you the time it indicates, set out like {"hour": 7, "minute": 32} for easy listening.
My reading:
{"hour": 9, "minute": 43}
